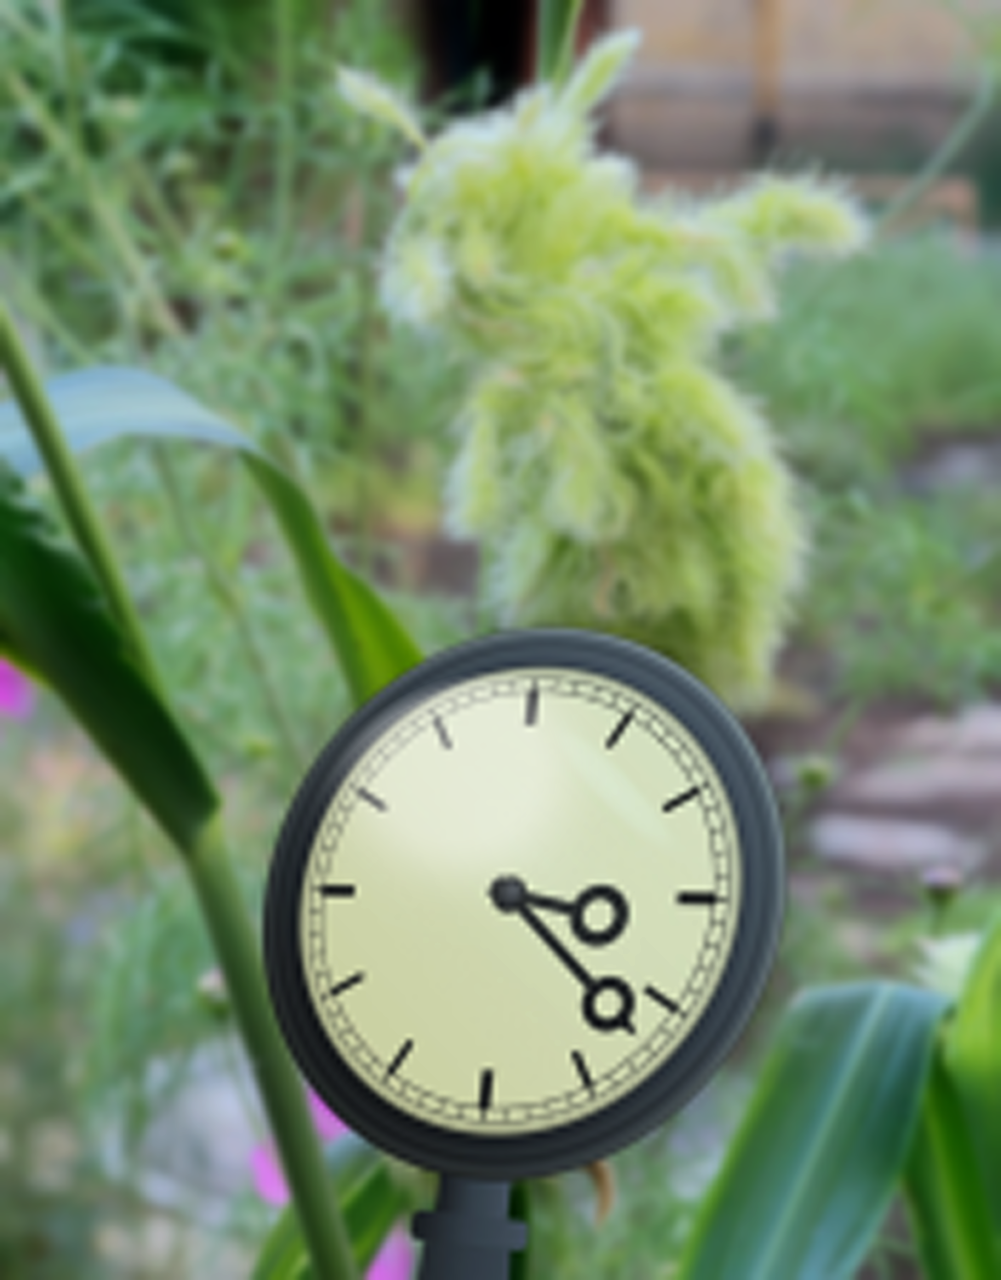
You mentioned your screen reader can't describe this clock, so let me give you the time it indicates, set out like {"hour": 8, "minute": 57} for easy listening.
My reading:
{"hour": 3, "minute": 22}
